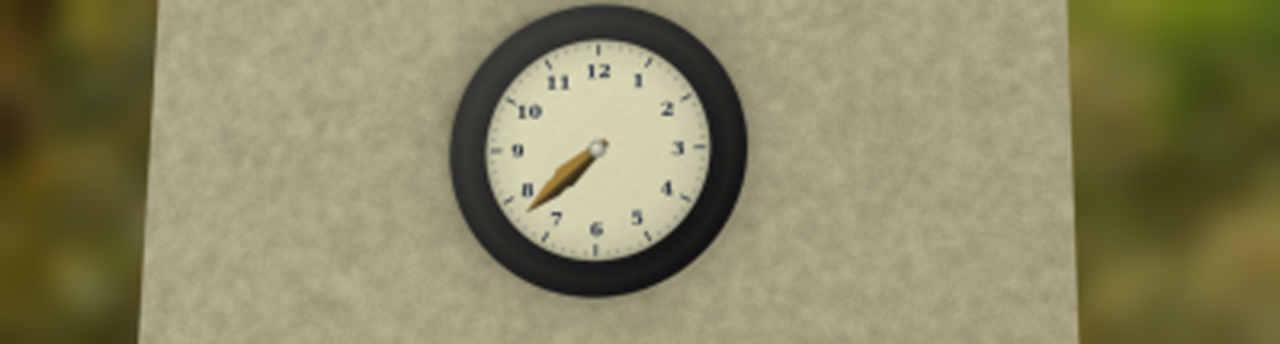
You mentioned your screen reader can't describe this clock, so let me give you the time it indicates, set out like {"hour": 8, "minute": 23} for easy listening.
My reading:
{"hour": 7, "minute": 38}
